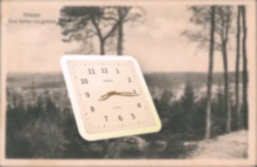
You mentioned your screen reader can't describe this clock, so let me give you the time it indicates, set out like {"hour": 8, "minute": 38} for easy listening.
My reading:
{"hour": 8, "minute": 16}
